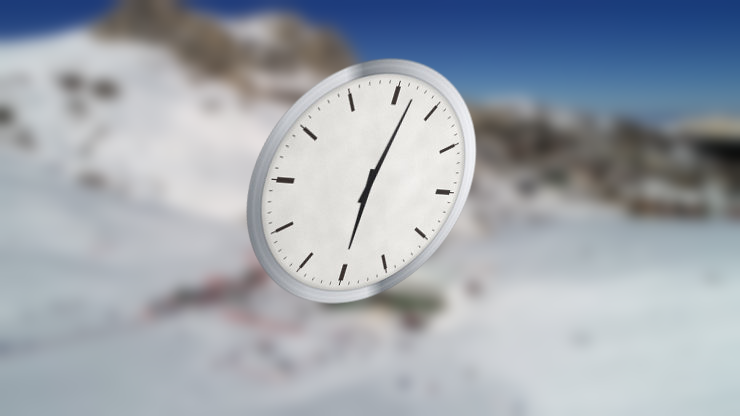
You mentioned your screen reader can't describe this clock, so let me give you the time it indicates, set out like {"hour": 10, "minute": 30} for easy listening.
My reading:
{"hour": 6, "minute": 2}
